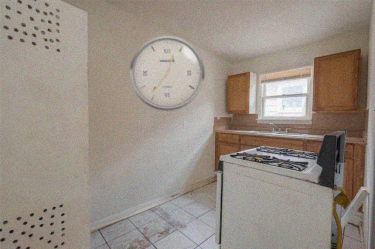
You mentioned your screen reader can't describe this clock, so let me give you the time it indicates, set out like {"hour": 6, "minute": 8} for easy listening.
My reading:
{"hour": 12, "minute": 36}
